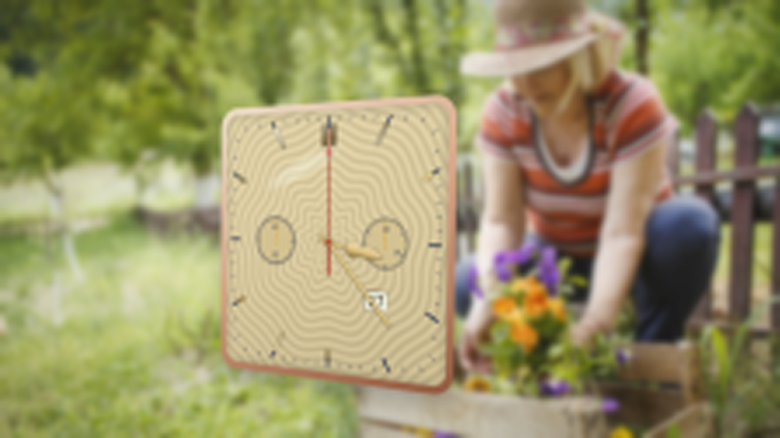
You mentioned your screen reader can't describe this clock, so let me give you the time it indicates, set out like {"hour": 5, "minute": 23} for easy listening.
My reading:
{"hour": 3, "minute": 23}
